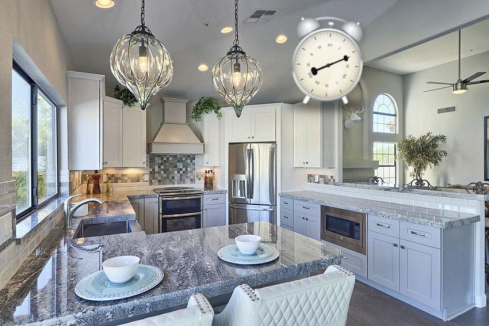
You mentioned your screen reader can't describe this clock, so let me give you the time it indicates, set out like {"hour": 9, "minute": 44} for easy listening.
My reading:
{"hour": 8, "minute": 11}
